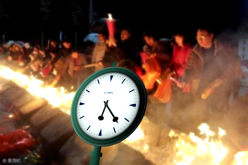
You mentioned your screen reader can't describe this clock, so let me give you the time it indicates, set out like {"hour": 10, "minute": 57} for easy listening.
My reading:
{"hour": 6, "minute": 23}
